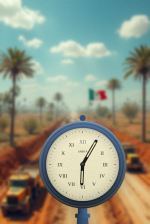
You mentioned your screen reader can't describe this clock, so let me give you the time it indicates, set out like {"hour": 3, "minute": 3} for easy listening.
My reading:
{"hour": 6, "minute": 5}
